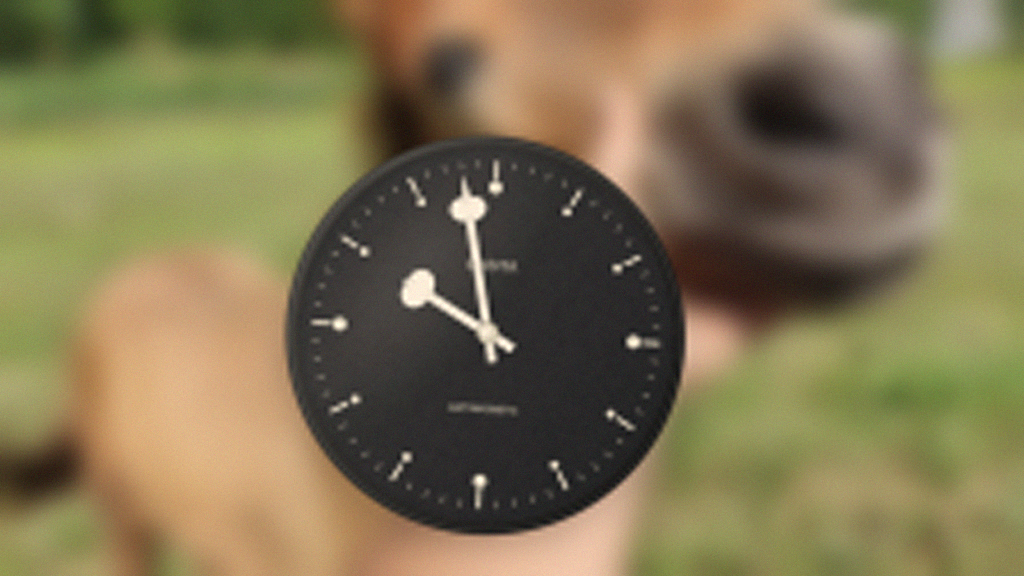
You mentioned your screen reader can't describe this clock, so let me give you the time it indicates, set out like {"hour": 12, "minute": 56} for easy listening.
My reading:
{"hour": 9, "minute": 58}
